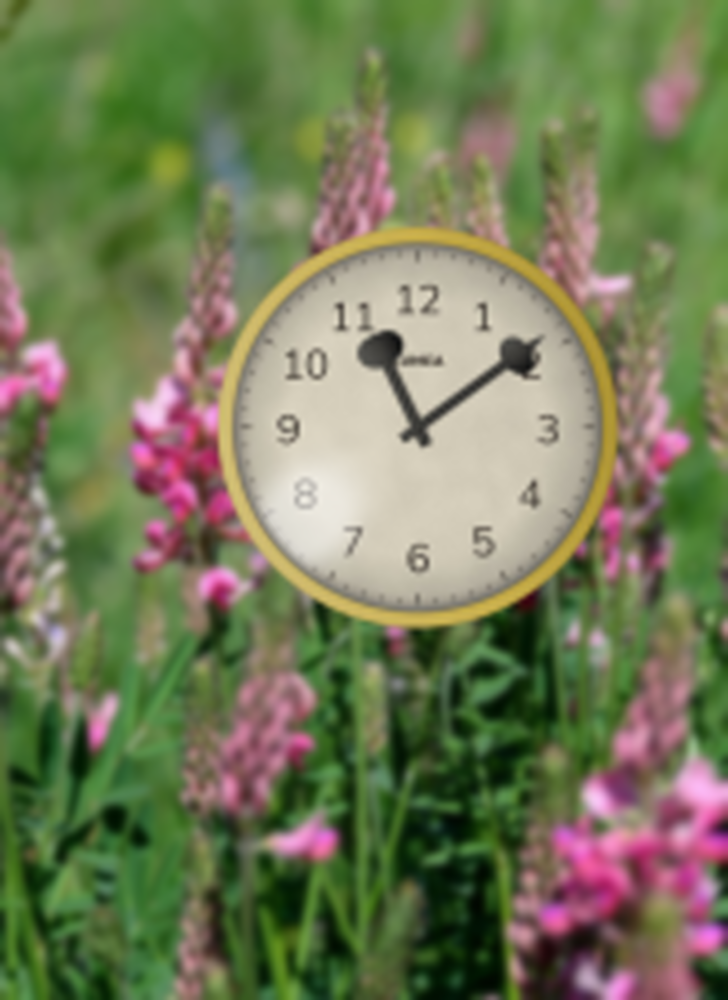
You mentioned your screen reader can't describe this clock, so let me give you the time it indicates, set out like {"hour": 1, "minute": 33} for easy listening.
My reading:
{"hour": 11, "minute": 9}
